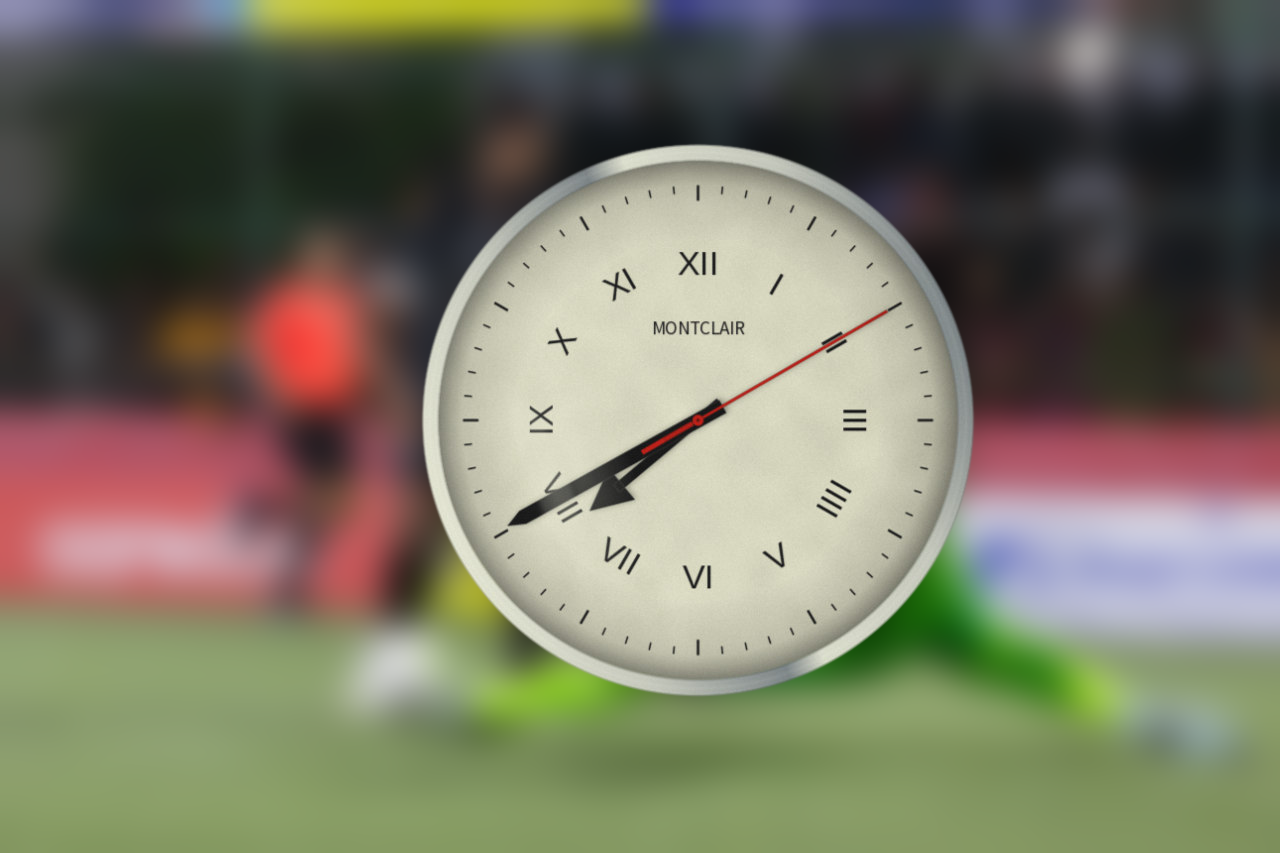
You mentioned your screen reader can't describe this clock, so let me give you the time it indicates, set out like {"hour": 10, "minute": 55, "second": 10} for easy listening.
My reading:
{"hour": 7, "minute": 40, "second": 10}
